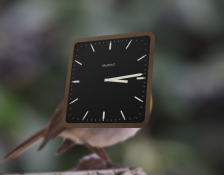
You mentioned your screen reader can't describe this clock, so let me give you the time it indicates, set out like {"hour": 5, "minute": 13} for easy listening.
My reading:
{"hour": 3, "minute": 14}
